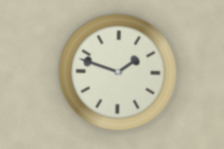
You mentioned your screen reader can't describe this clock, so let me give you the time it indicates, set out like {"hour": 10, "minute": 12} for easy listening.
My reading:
{"hour": 1, "minute": 48}
